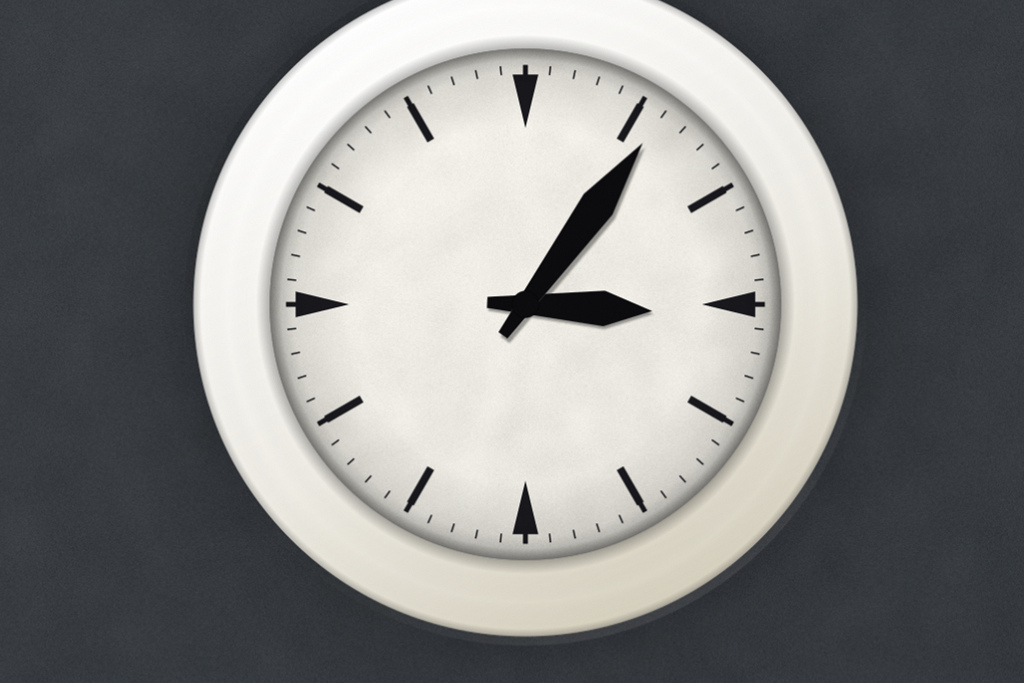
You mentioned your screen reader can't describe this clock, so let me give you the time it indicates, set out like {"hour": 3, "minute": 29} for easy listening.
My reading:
{"hour": 3, "minute": 6}
